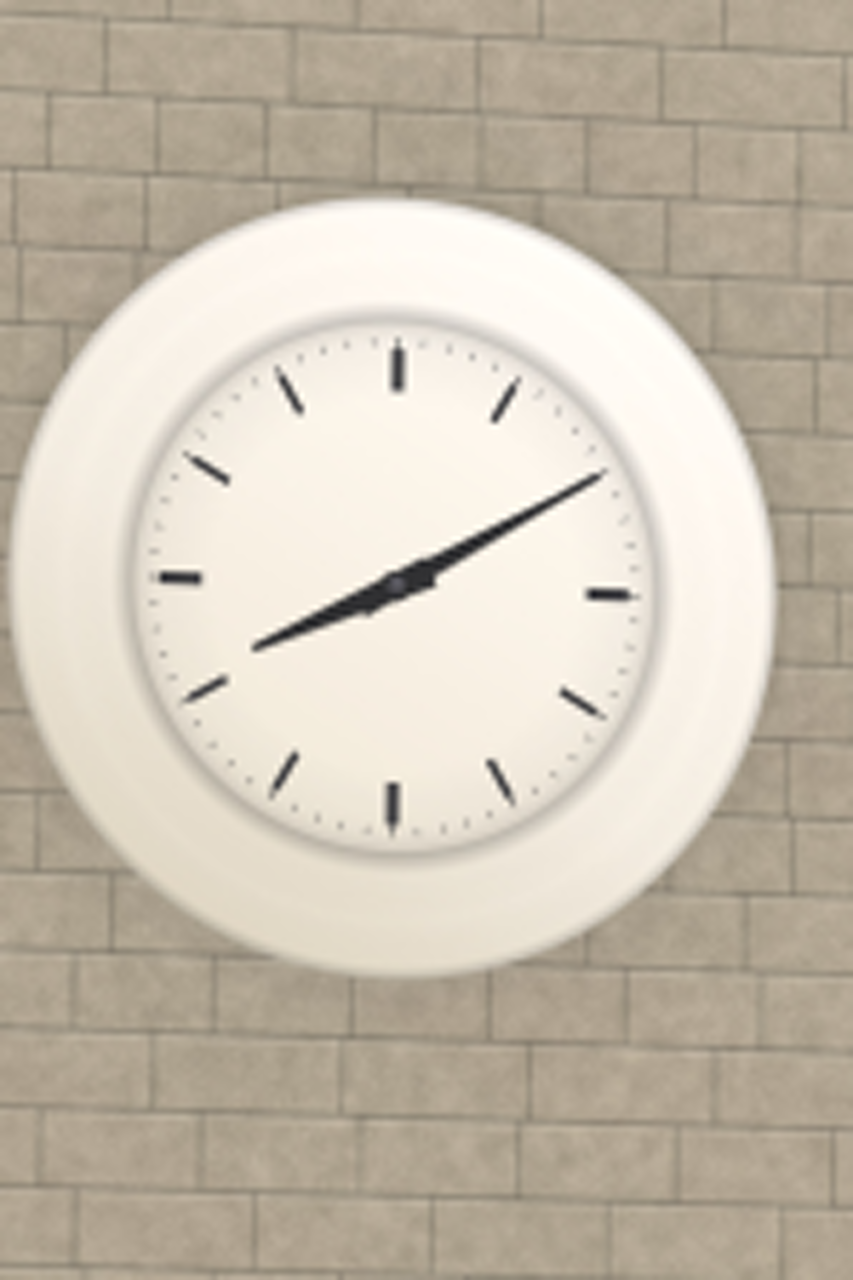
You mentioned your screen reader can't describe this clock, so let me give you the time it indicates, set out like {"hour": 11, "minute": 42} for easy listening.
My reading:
{"hour": 8, "minute": 10}
